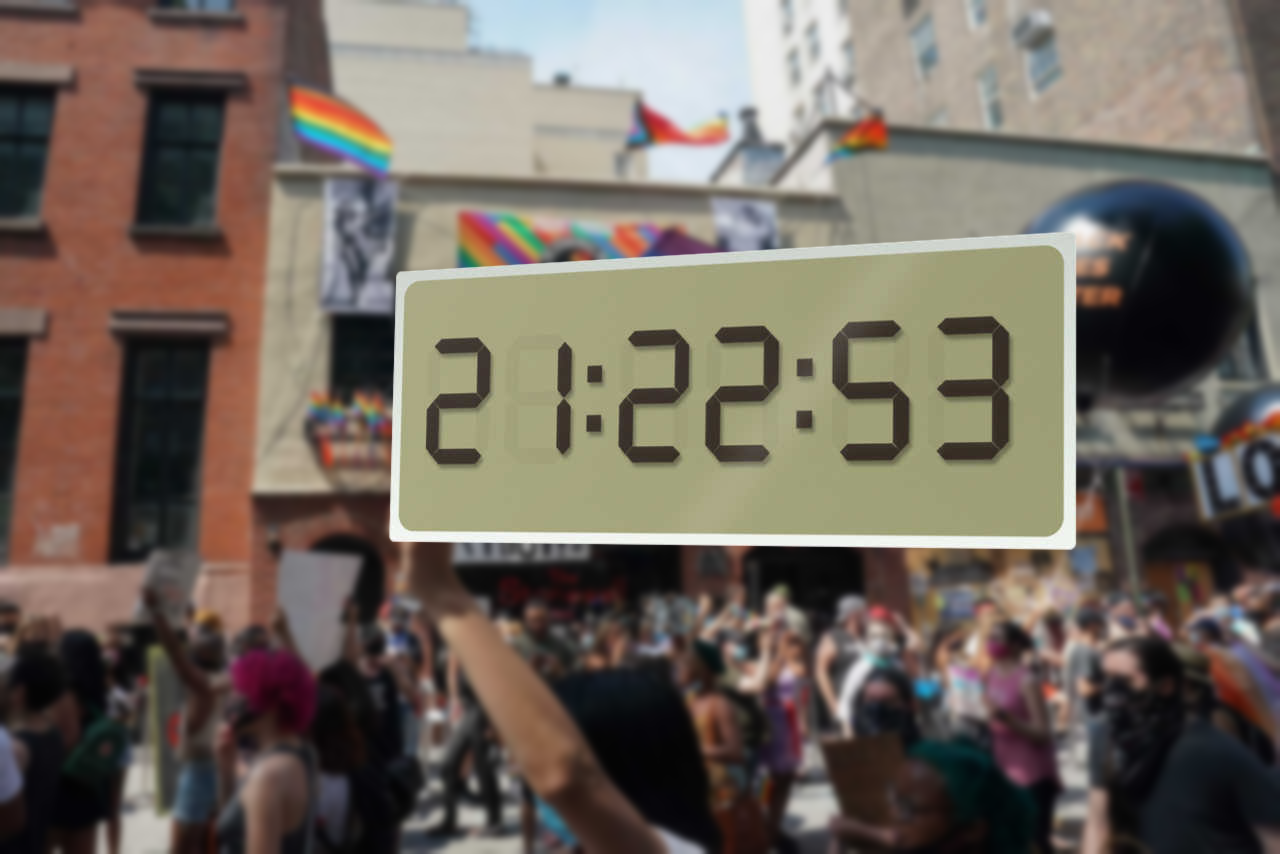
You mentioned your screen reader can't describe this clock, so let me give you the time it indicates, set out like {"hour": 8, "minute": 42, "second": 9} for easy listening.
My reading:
{"hour": 21, "minute": 22, "second": 53}
